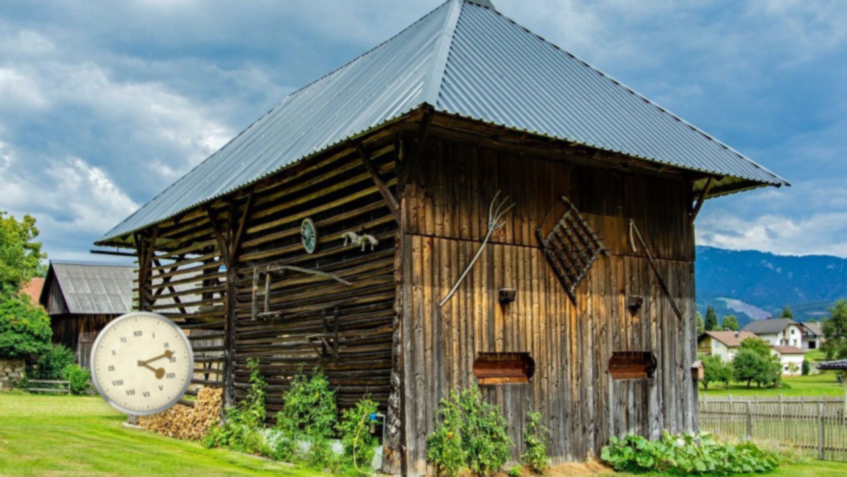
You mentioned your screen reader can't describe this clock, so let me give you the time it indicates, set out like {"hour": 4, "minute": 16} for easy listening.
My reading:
{"hour": 4, "minute": 13}
